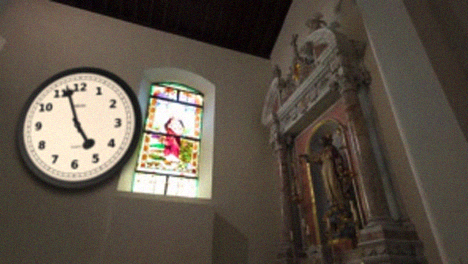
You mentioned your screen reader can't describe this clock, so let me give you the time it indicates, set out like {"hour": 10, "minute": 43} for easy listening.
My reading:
{"hour": 4, "minute": 57}
